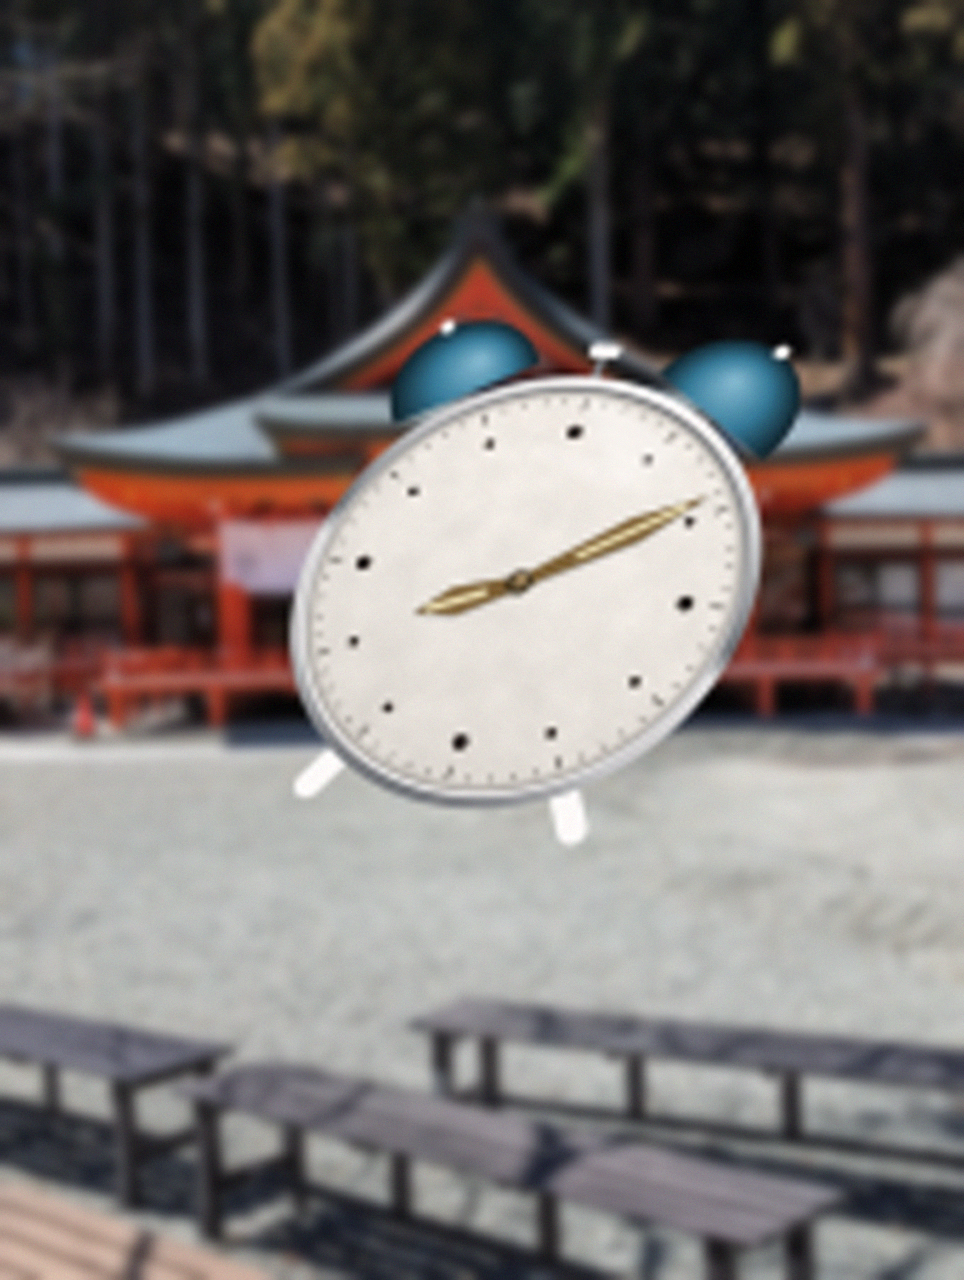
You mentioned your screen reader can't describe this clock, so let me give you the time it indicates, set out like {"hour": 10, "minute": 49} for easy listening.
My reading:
{"hour": 8, "minute": 9}
